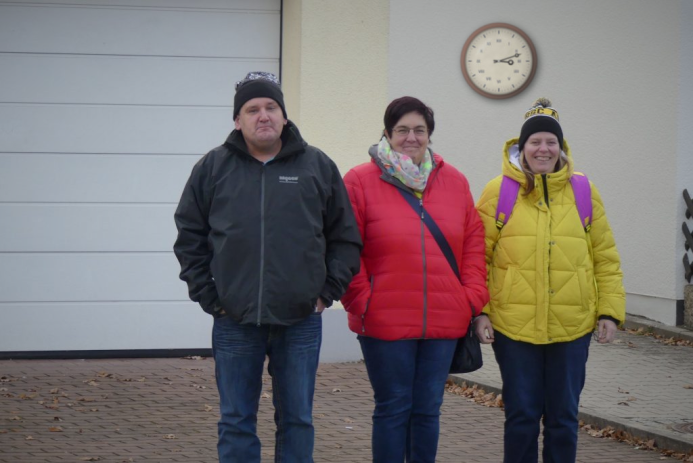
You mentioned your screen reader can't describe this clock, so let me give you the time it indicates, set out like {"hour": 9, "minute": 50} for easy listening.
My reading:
{"hour": 3, "minute": 12}
